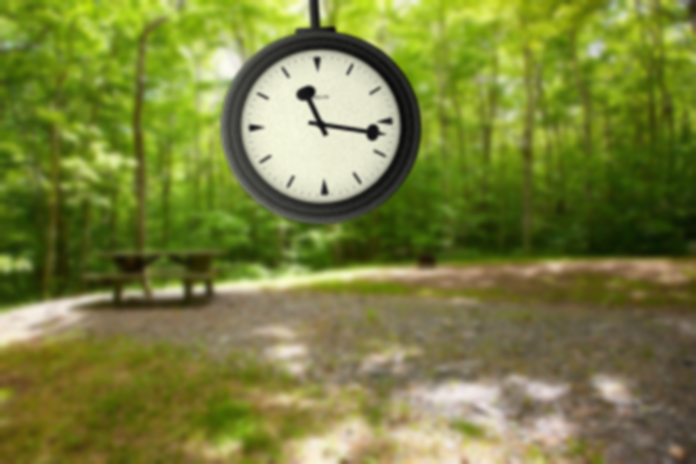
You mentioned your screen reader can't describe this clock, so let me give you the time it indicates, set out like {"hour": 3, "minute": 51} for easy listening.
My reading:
{"hour": 11, "minute": 17}
